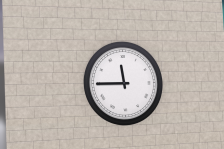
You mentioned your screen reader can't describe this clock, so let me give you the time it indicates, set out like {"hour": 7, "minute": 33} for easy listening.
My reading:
{"hour": 11, "minute": 45}
